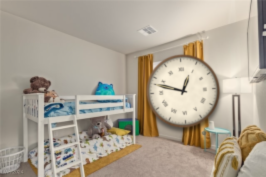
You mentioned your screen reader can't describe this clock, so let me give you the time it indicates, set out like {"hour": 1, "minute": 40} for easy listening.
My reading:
{"hour": 12, "minute": 48}
